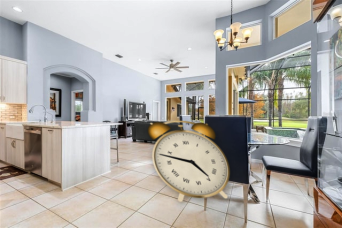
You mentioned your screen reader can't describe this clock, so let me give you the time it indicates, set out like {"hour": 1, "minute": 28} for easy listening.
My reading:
{"hour": 4, "minute": 48}
